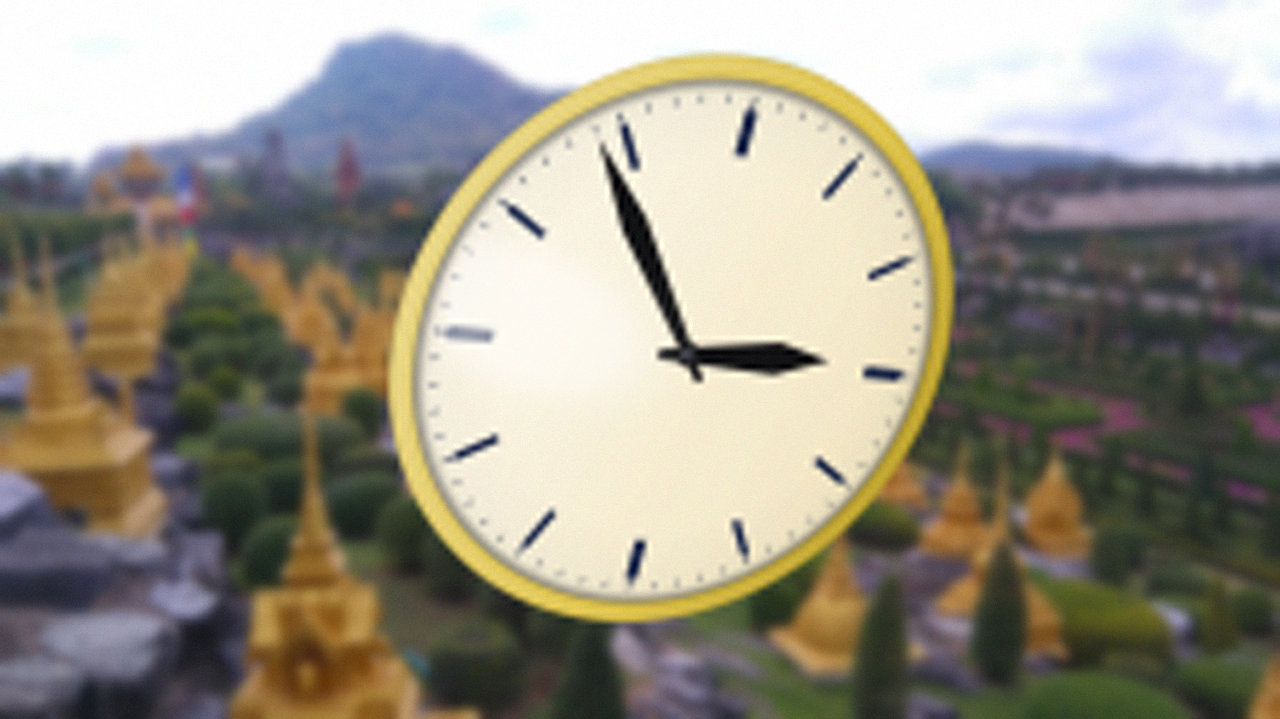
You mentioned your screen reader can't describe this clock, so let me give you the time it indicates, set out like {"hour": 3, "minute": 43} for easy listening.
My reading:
{"hour": 2, "minute": 54}
